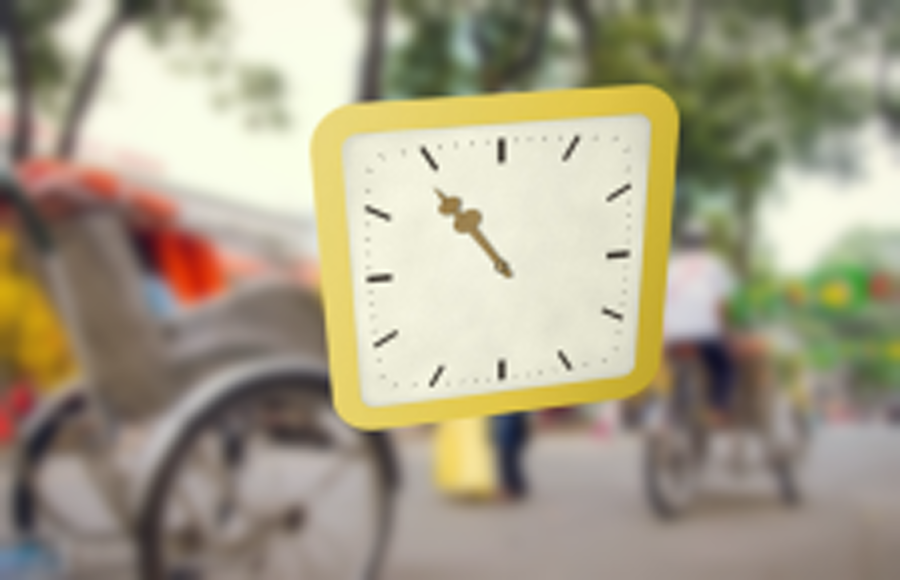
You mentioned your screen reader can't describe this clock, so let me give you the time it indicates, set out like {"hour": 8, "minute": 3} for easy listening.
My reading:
{"hour": 10, "minute": 54}
